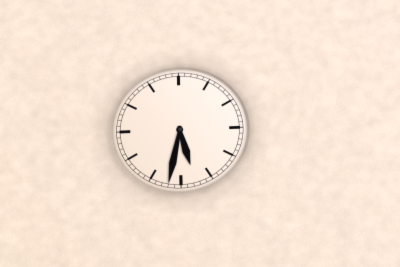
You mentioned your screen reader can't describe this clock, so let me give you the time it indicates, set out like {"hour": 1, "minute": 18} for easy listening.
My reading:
{"hour": 5, "minute": 32}
